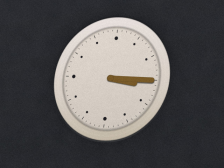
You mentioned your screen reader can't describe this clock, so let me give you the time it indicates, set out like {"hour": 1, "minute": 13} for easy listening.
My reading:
{"hour": 3, "minute": 15}
